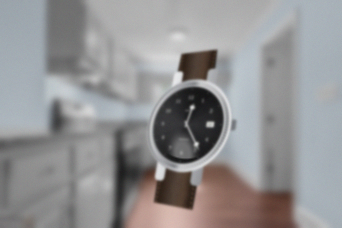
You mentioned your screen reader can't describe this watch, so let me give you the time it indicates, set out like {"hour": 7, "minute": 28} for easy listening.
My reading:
{"hour": 12, "minute": 24}
